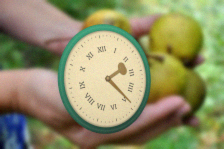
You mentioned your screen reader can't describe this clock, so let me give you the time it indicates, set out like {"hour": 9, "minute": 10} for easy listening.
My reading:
{"hour": 2, "minute": 24}
